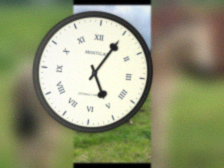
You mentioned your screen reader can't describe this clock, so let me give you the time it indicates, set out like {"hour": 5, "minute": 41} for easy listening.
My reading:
{"hour": 5, "minute": 5}
